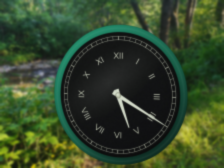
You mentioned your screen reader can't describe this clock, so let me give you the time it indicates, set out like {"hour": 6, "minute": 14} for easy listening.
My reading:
{"hour": 5, "minute": 20}
